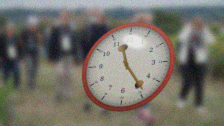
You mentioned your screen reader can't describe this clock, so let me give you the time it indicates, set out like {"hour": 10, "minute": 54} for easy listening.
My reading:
{"hour": 11, "minute": 24}
